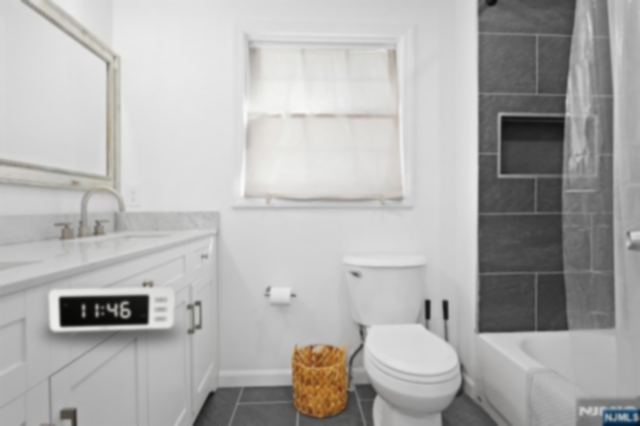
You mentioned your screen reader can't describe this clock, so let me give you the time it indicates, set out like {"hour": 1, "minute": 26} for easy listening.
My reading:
{"hour": 11, "minute": 46}
